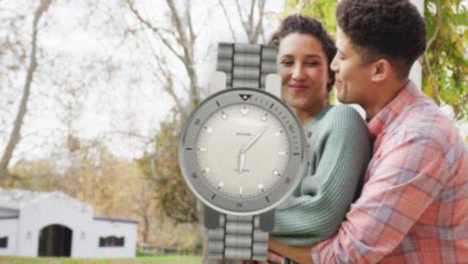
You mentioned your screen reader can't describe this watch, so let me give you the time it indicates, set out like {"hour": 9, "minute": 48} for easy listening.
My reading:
{"hour": 6, "minute": 7}
